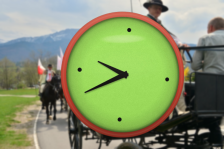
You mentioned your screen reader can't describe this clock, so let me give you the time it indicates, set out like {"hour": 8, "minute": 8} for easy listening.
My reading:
{"hour": 9, "minute": 40}
